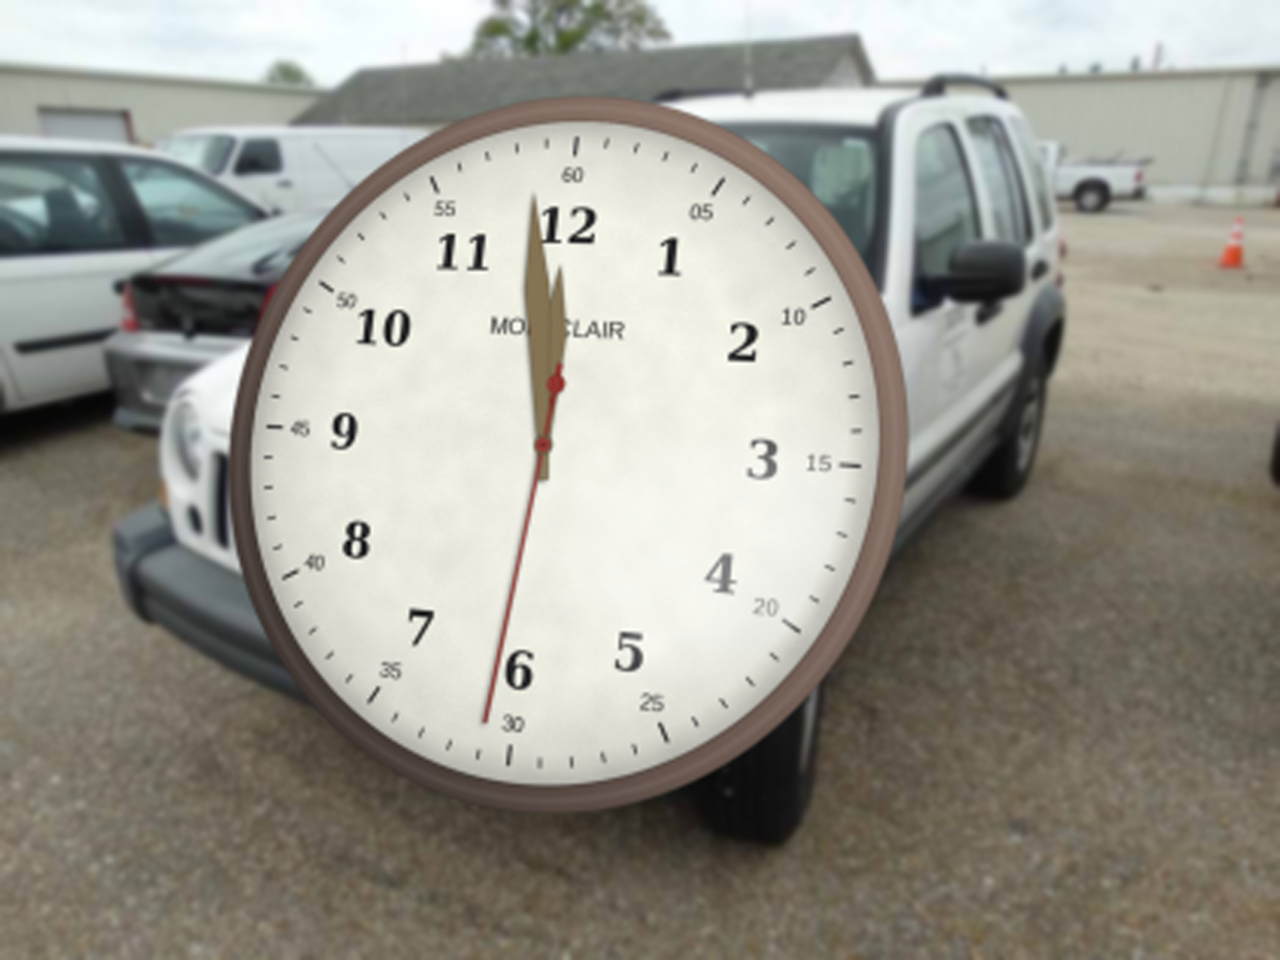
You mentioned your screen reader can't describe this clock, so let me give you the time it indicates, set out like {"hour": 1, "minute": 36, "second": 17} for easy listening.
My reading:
{"hour": 11, "minute": 58, "second": 31}
